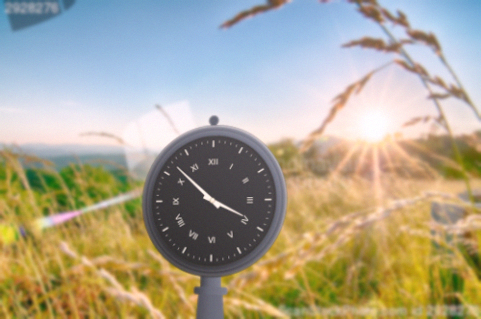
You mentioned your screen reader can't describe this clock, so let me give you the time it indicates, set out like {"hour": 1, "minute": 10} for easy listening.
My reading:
{"hour": 3, "minute": 52}
